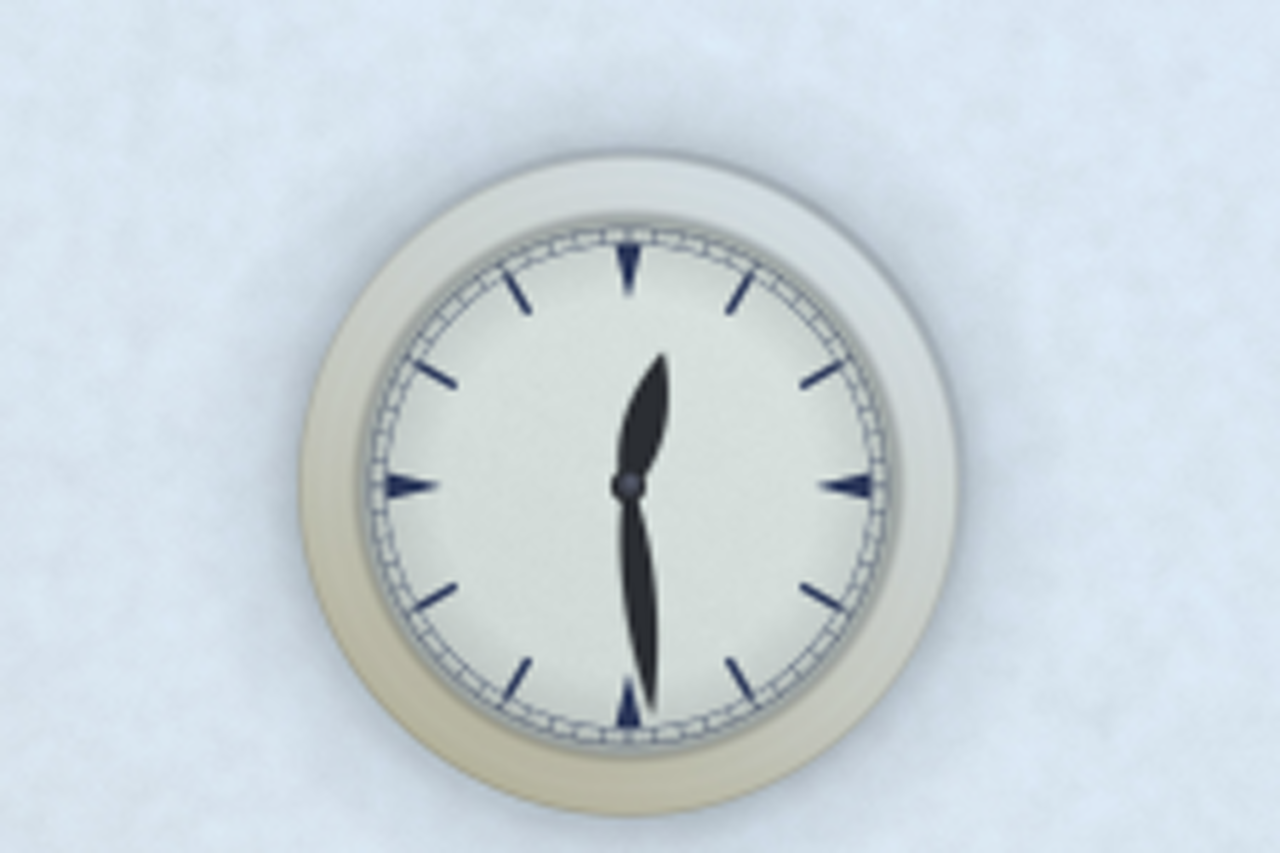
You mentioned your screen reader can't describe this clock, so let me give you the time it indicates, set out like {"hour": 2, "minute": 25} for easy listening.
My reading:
{"hour": 12, "minute": 29}
